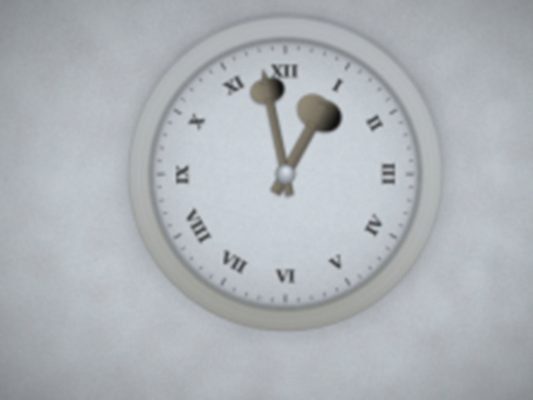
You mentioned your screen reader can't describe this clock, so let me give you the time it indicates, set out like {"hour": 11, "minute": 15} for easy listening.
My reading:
{"hour": 12, "minute": 58}
